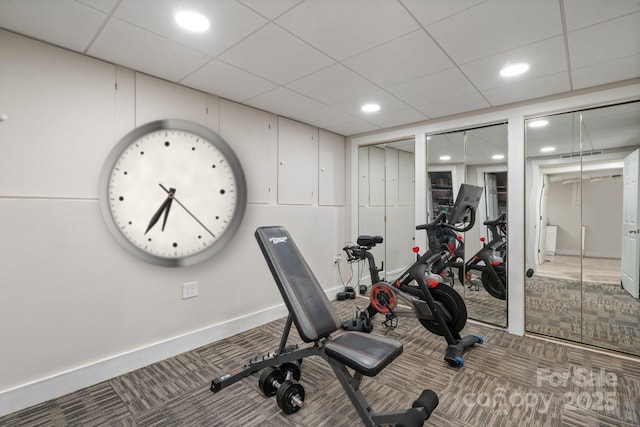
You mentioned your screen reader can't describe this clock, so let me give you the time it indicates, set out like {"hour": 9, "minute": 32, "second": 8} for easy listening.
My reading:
{"hour": 6, "minute": 36, "second": 23}
